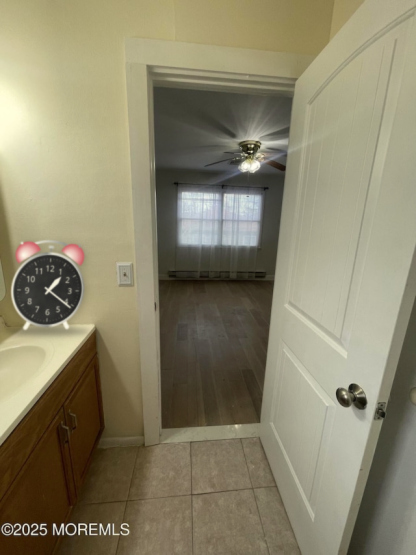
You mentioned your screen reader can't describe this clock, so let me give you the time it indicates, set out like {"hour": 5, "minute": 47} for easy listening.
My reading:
{"hour": 1, "minute": 21}
